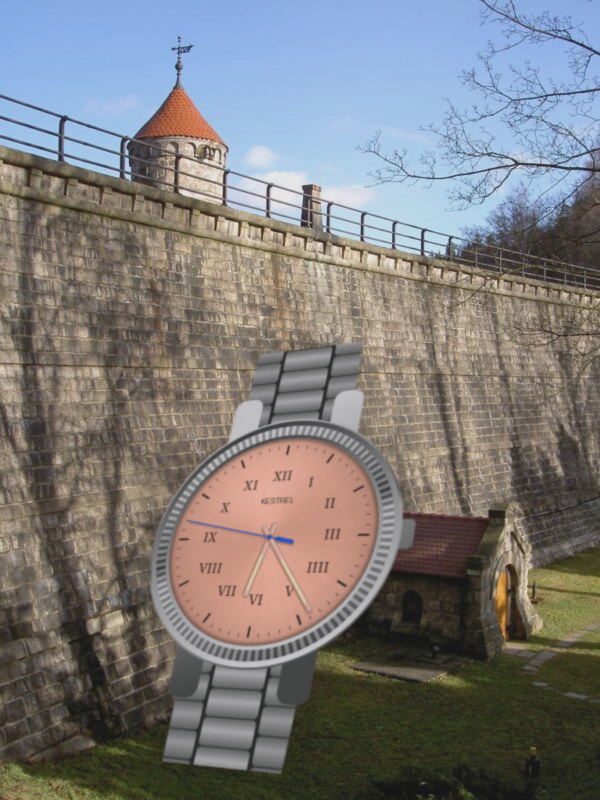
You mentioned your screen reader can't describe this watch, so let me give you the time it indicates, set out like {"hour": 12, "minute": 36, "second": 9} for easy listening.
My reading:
{"hour": 6, "minute": 23, "second": 47}
